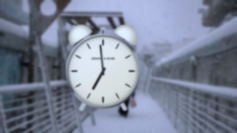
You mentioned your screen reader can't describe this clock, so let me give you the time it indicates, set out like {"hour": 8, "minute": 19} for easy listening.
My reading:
{"hour": 6, "minute": 59}
